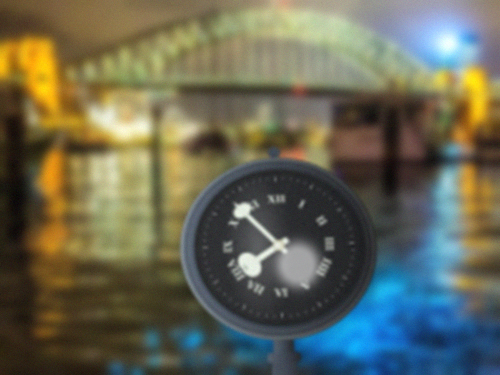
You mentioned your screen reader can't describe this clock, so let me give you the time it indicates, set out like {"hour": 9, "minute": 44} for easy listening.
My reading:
{"hour": 7, "minute": 53}
